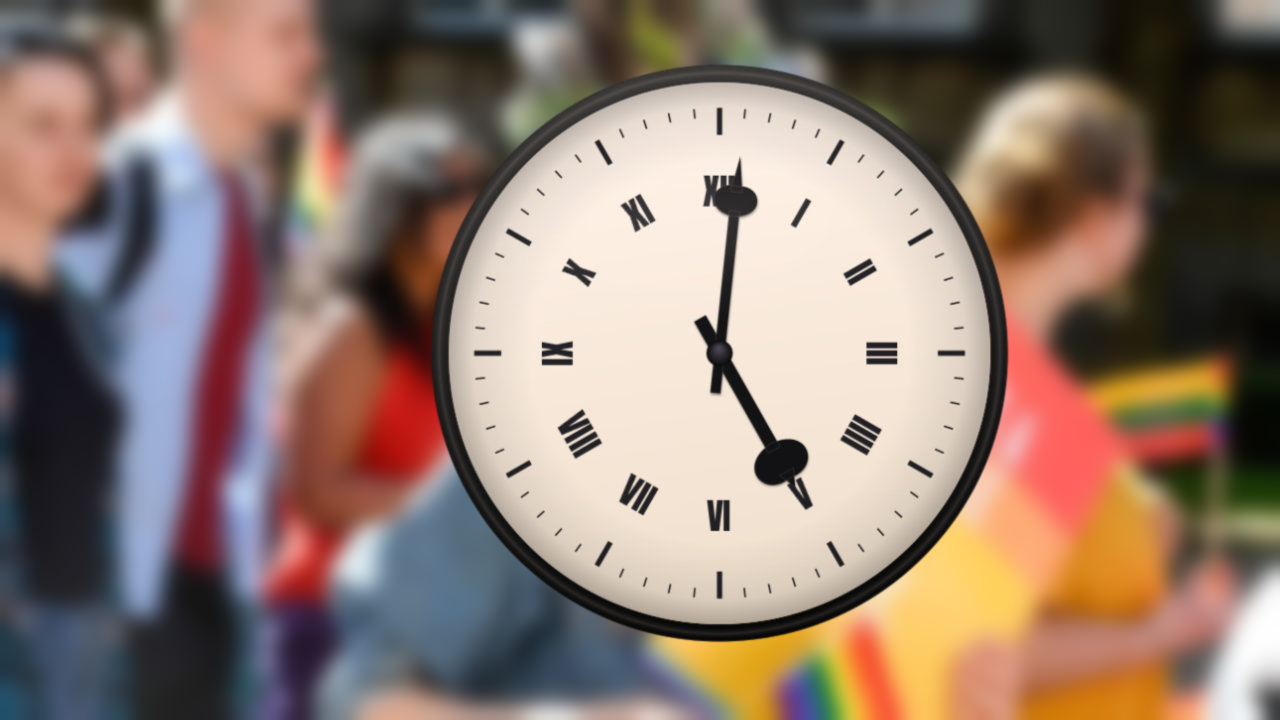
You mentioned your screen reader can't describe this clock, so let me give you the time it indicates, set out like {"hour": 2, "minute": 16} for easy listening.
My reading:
{"hour": 5, "minute": 1}
